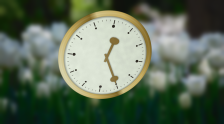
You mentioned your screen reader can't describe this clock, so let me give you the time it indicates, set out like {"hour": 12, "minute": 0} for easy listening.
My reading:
{"hour": 12, "minute": 25}
